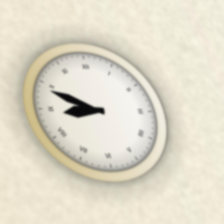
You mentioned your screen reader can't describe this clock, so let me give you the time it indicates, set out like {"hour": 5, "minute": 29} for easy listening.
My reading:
{"hour": 8, "minute": 49}
